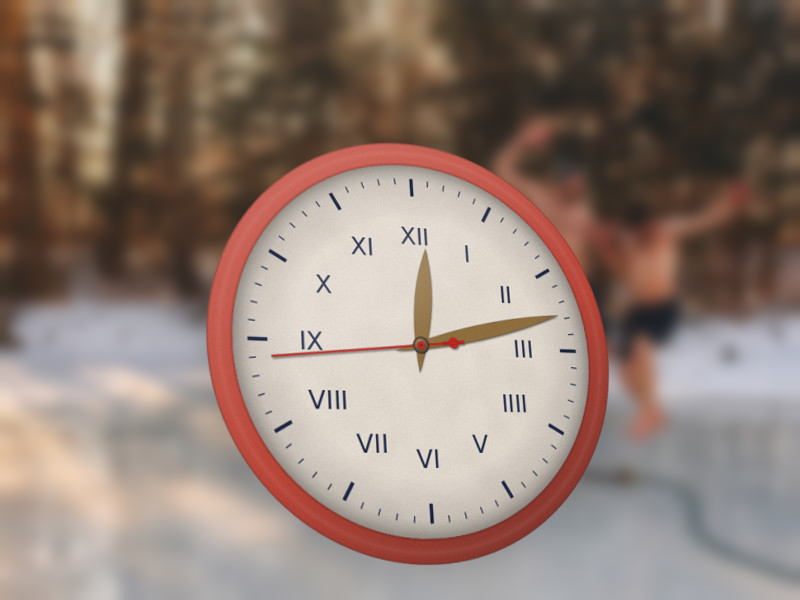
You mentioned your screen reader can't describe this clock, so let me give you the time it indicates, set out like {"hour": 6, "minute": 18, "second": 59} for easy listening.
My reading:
{"hour": 12, "minute": 12, "second": 44}
